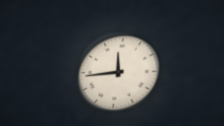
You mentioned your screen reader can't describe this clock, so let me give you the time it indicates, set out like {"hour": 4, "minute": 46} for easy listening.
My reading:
{"hour": 11, "minute": 44}
